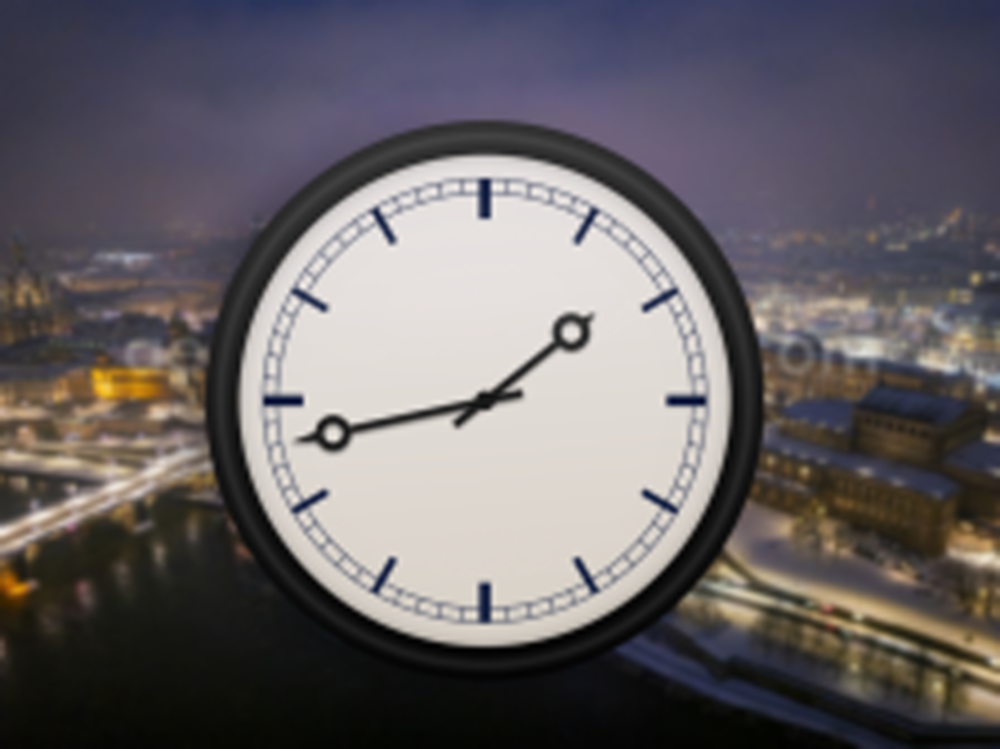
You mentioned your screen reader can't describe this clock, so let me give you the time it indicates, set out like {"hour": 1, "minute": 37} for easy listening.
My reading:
{"hour": 1, "minute": 43}
